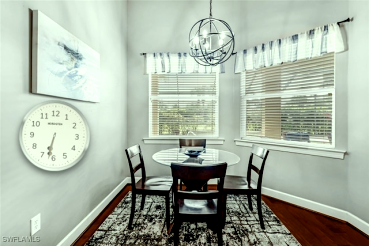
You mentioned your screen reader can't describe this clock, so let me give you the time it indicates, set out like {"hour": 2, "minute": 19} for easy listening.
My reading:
{"hour": 6, "minute": 32}
